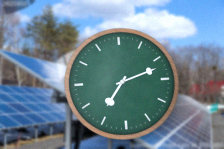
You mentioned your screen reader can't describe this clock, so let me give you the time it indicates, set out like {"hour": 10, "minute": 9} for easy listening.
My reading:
{"hour": 7, "minute": 12}
